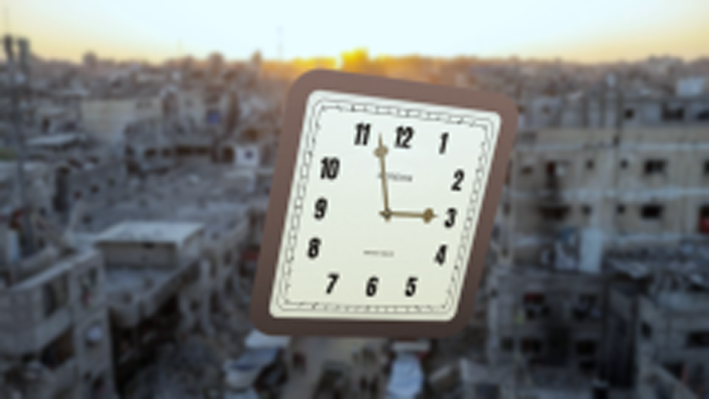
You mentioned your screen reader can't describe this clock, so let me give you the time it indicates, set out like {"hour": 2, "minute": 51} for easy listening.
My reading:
{"hour": 2, "minute": 57}
